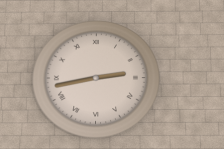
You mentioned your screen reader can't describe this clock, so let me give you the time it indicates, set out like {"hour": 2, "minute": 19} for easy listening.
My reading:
{"hour": 2, "minute": 43}
